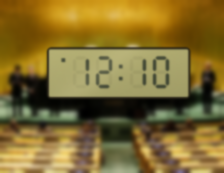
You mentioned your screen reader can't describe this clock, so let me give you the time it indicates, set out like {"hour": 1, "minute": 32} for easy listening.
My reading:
{"hour": 12, "minute": 10}
